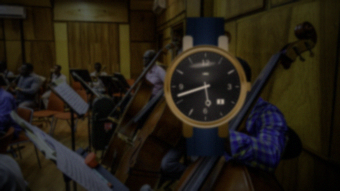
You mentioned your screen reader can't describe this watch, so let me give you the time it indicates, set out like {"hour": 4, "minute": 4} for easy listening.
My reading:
{"hour": 5, "minute": 42}
